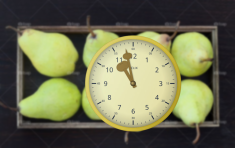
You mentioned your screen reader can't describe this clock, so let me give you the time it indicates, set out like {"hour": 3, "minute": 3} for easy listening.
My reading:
{"hour": 10, "minute": 58}
